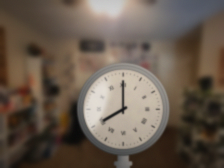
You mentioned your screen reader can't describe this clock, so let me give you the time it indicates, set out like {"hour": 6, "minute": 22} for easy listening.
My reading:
{"hour": 8, "minute": 0}
